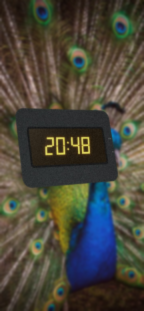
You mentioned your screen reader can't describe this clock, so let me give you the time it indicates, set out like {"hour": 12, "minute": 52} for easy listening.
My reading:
{"hour": 20, "minute": 48}
